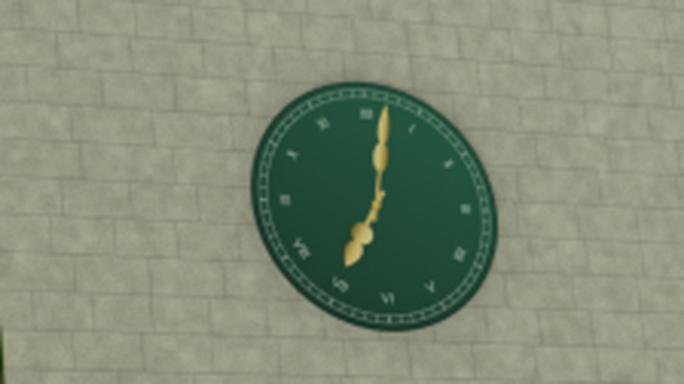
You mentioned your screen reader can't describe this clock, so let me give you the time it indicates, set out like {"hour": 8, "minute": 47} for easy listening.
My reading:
{"hour": 7, "minute": 2}
